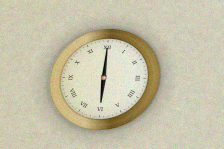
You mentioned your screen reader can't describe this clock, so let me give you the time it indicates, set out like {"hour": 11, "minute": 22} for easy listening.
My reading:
{"hour": 6, "minute": 0}
